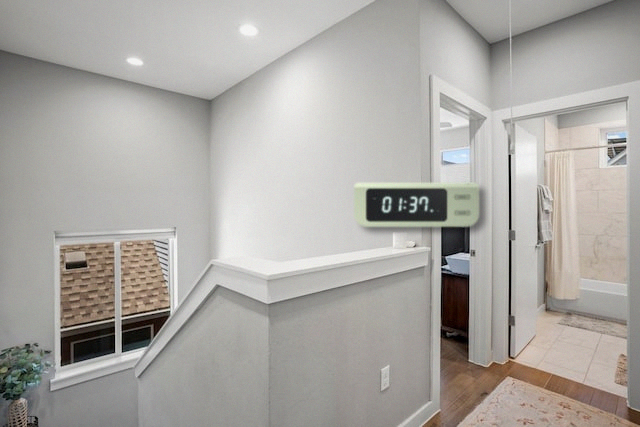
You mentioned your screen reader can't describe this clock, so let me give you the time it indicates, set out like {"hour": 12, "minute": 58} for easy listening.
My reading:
{"hour": 1, "minute": 37}
